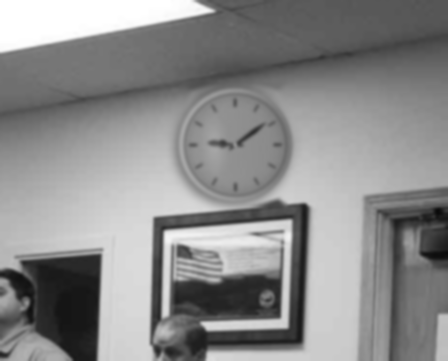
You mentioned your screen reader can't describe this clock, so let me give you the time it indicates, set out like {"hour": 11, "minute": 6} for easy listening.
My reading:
{"hour": 9, "minute": 9}
